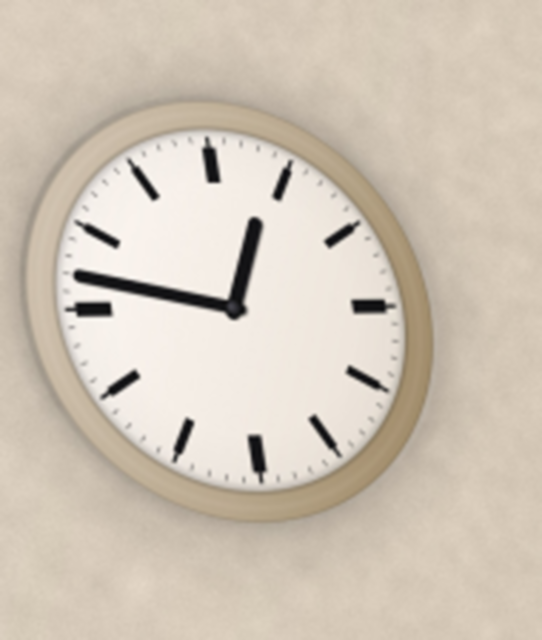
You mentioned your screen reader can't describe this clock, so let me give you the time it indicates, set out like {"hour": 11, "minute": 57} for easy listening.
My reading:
{"hour": 12, "minute": 47}
